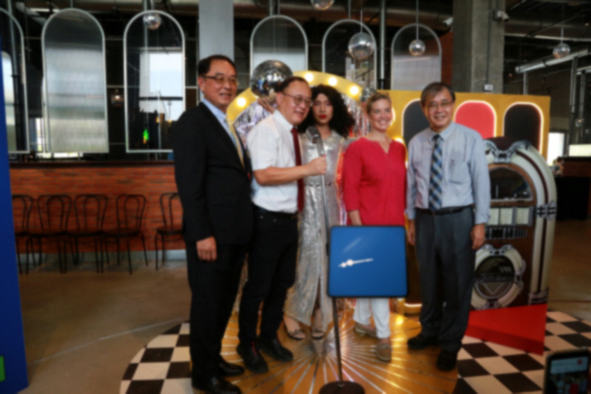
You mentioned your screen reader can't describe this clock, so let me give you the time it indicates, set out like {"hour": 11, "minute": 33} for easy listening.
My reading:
{"hour": 8, "minute": 43}
